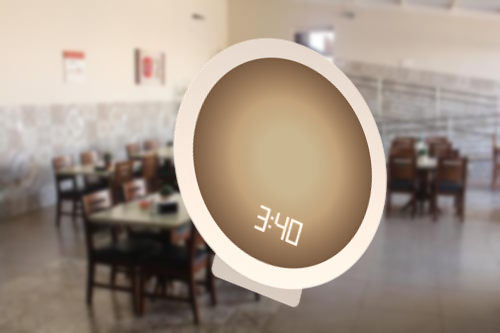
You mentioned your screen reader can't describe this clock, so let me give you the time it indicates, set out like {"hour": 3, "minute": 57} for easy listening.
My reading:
{"hour": 3, "minute": 40}
